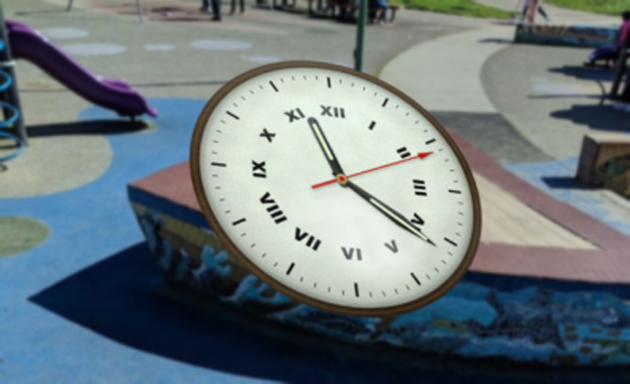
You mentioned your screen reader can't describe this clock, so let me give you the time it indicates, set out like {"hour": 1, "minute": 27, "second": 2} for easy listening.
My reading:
{"hour": 11, "minute": 21, "second": 11}
